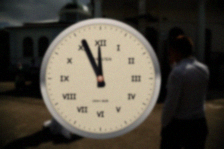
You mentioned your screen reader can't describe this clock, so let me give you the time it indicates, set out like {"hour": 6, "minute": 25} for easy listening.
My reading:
{"hour": 11, "minute": 56}
